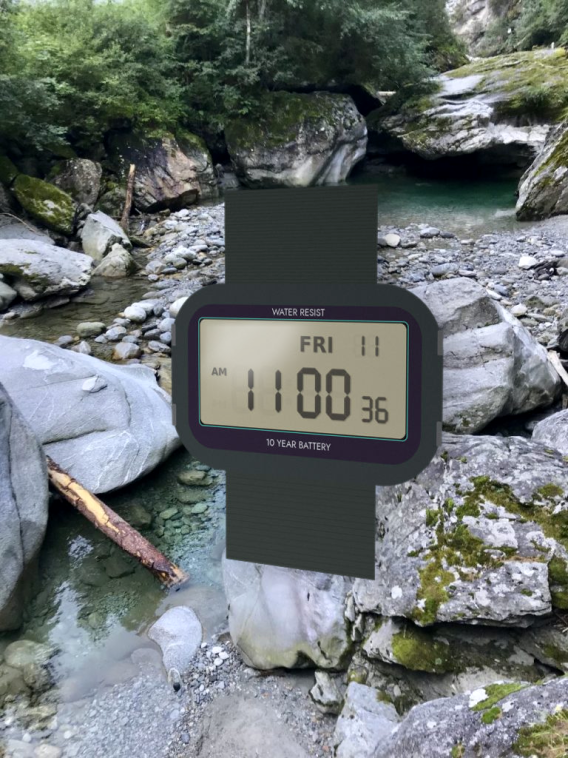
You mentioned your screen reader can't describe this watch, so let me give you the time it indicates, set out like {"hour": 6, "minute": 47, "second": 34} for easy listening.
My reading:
{"hour": 11, "minute": 0, "second": 36}
